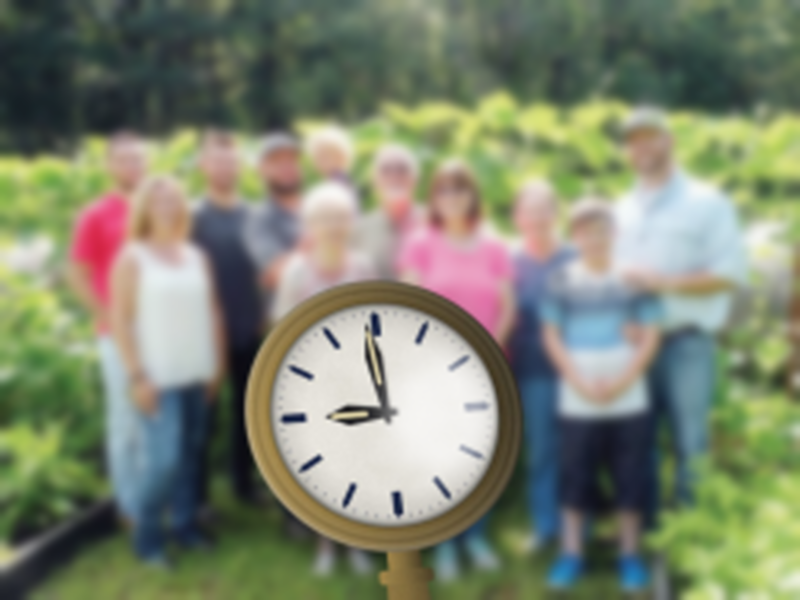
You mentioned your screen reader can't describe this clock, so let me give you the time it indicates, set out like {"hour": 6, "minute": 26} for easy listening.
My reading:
{"hour": 8, "minute": 59}
